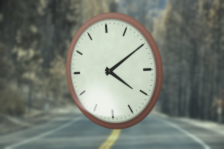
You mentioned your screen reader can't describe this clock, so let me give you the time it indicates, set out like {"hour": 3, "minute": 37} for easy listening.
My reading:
{"hour": 4, "minute": 10}
